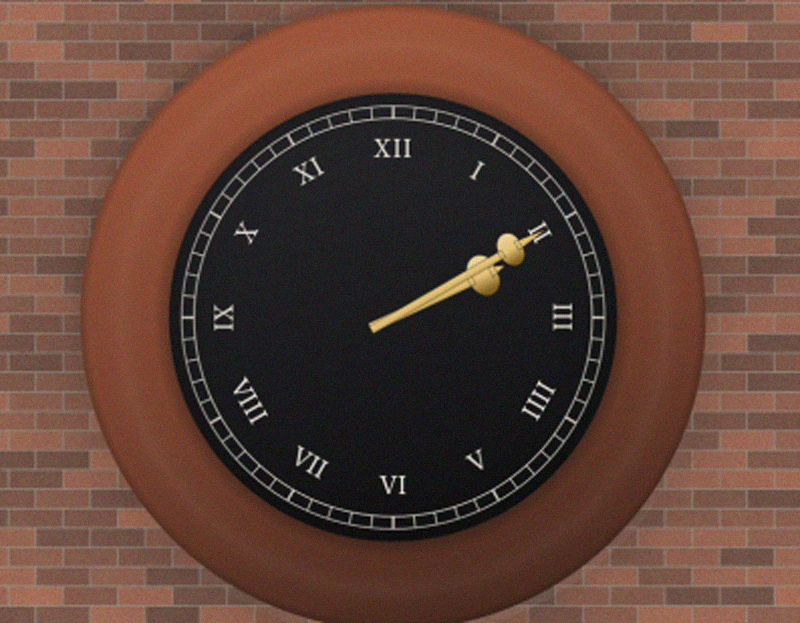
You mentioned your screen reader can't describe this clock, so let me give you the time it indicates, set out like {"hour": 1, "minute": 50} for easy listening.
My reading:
{"hour": 2, "minute": 10}
